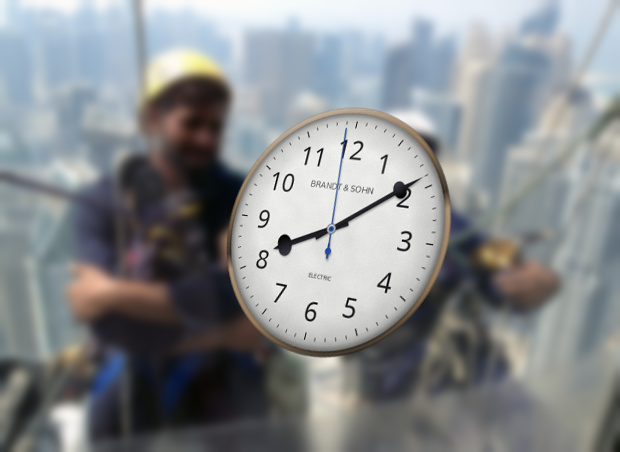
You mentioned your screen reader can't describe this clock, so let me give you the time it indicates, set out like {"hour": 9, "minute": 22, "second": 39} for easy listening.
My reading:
{"hour": 8, "minute": 8, "second": 59}
